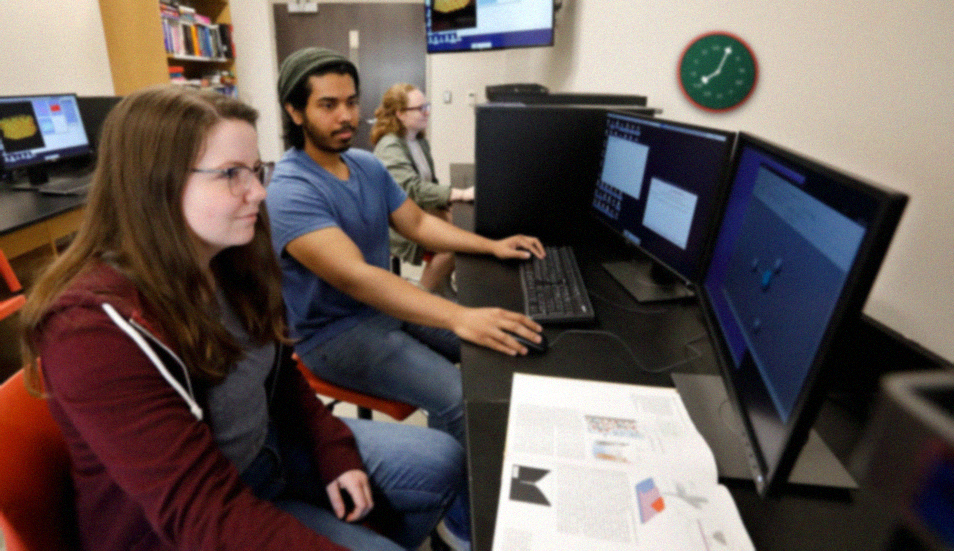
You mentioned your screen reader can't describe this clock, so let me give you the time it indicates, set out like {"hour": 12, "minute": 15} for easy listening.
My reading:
{"hour": 8, "minute": 5}
